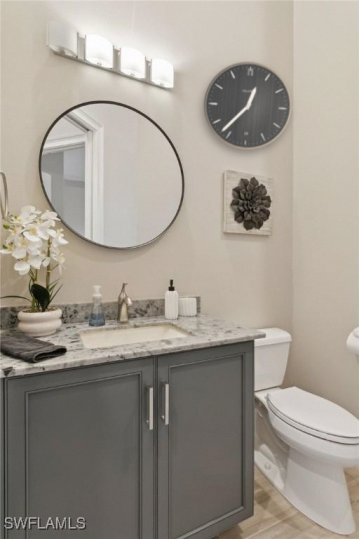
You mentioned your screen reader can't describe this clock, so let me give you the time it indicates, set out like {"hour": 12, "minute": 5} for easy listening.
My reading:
{"hour": 12, "minute": 37}
